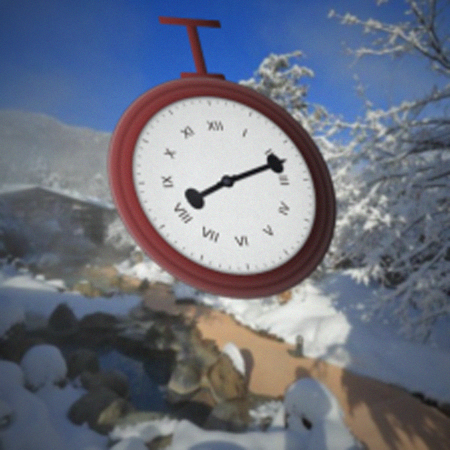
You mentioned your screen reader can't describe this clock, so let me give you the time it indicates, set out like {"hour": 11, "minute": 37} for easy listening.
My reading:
{"hour": 8, "minute": 12}
